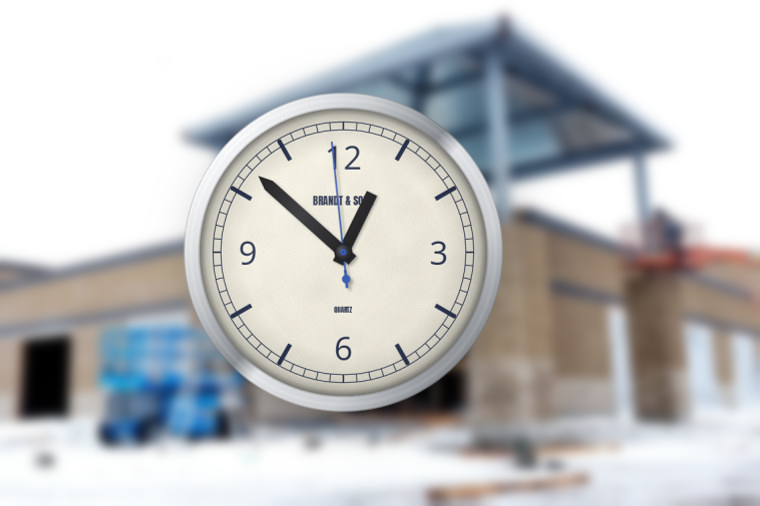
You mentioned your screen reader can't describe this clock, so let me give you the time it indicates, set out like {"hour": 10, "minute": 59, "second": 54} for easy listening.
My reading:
{"hour": 12, "minute": 51, "second": 59}
